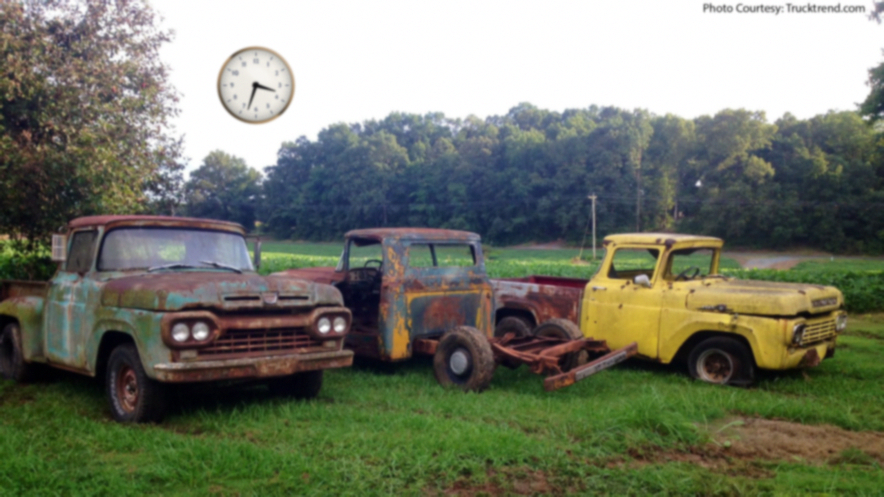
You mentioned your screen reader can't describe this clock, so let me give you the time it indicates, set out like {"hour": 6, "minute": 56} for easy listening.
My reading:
{"hour": 3, "minute": 33}
